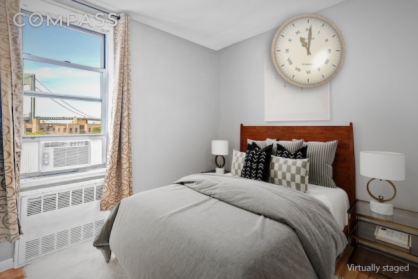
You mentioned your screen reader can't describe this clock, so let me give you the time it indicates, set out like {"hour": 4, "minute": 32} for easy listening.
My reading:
{"hour": 11, "minute": 1}
